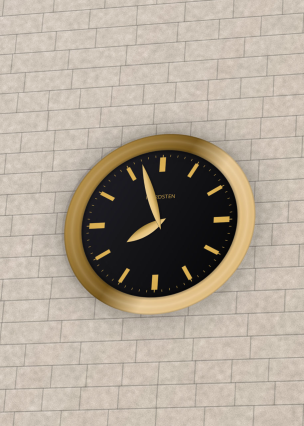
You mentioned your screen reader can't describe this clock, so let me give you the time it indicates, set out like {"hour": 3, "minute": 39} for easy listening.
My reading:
{"hour": 7, "minute": 57}
